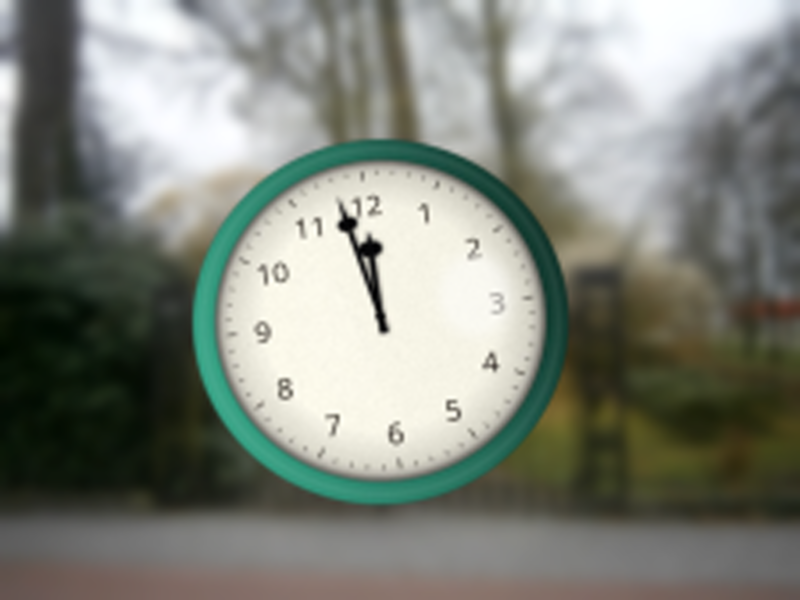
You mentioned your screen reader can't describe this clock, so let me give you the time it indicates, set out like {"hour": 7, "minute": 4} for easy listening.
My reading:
{"hour": 11, "minute": 58}
